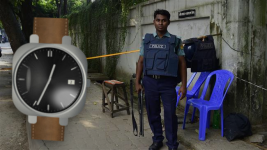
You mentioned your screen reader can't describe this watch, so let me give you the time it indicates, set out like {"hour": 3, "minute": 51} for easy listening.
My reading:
{"hour": 12, "minute": 34}
